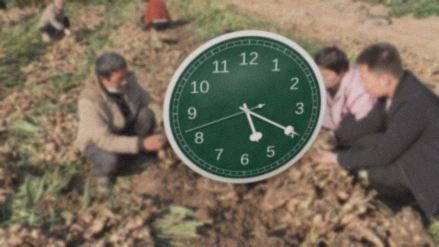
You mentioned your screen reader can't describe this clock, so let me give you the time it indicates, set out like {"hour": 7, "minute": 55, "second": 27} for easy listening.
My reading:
{"hour": 5, "minute": 19, "second": 42}
